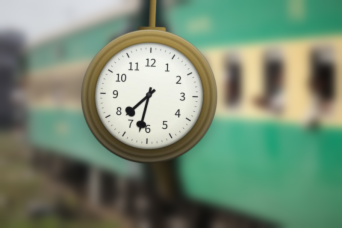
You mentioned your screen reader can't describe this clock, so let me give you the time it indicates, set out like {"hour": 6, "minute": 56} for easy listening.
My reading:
{"hour": 7, "minute": 32}
